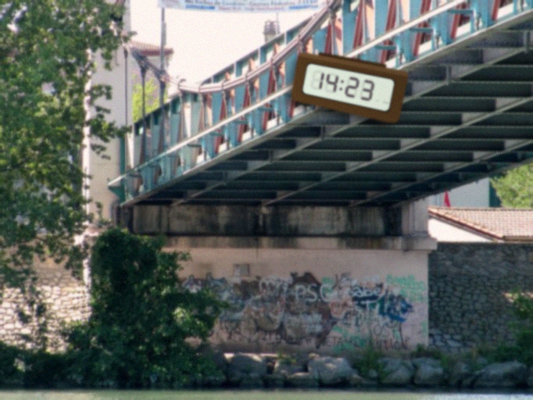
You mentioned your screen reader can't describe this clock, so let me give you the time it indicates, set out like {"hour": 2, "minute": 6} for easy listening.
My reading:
{"hour": 14, "minute": 23}
